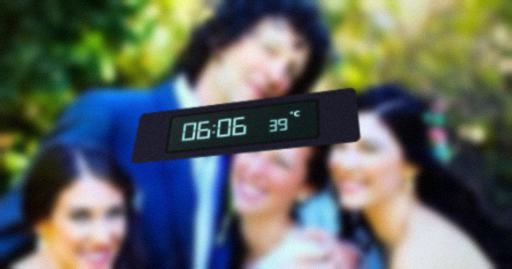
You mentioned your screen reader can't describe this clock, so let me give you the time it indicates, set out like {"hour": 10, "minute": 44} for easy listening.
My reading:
{"hour": 6, "minute": 6}
